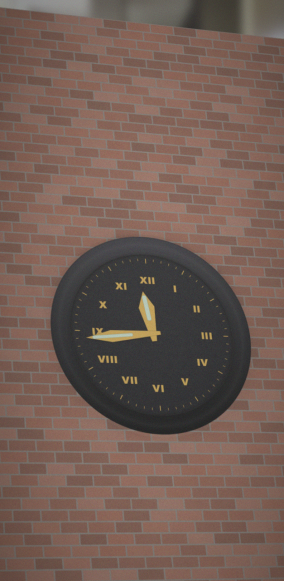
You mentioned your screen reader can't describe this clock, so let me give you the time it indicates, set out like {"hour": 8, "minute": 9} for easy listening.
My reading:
{"hour": 11, "minute": 44}
